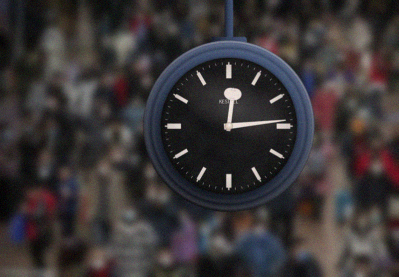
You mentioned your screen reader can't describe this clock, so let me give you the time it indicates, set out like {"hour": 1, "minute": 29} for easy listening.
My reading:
{"hour": 12, "minute": 14}
